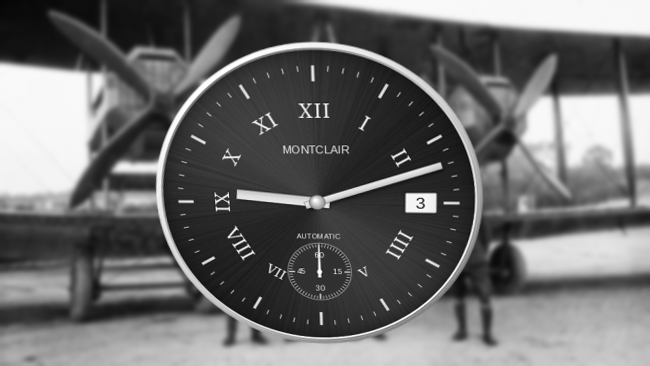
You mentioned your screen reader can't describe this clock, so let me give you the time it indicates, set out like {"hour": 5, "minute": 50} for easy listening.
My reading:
{"hour": 9, "minute": 12}
